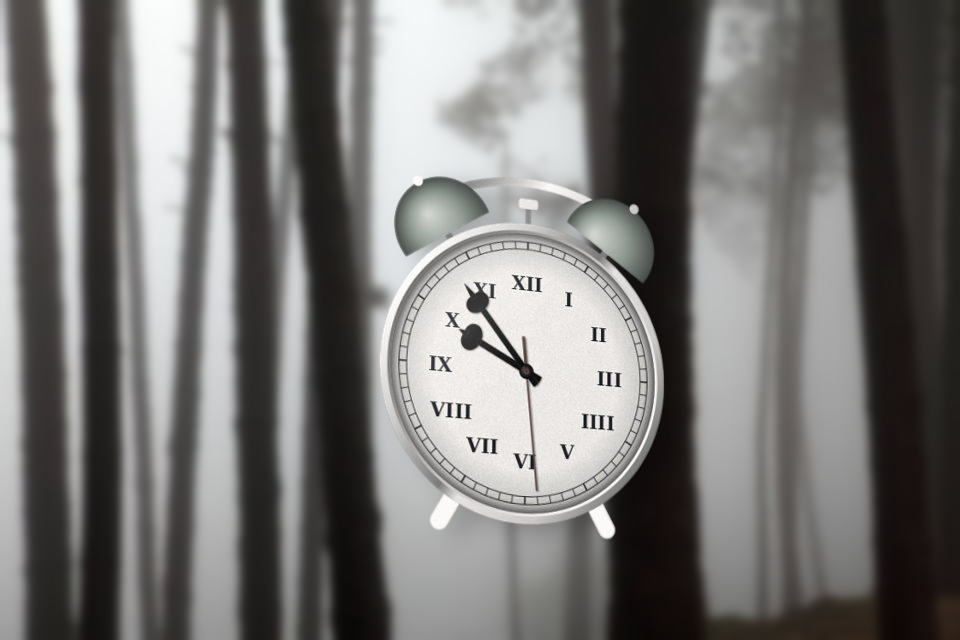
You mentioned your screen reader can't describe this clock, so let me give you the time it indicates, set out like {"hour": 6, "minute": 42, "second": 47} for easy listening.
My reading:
{"hour": 9, "minute": 53, "second": 29}
